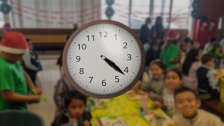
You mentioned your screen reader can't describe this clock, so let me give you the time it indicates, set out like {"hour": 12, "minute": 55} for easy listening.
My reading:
{"hour": 4, "minute": 22}
